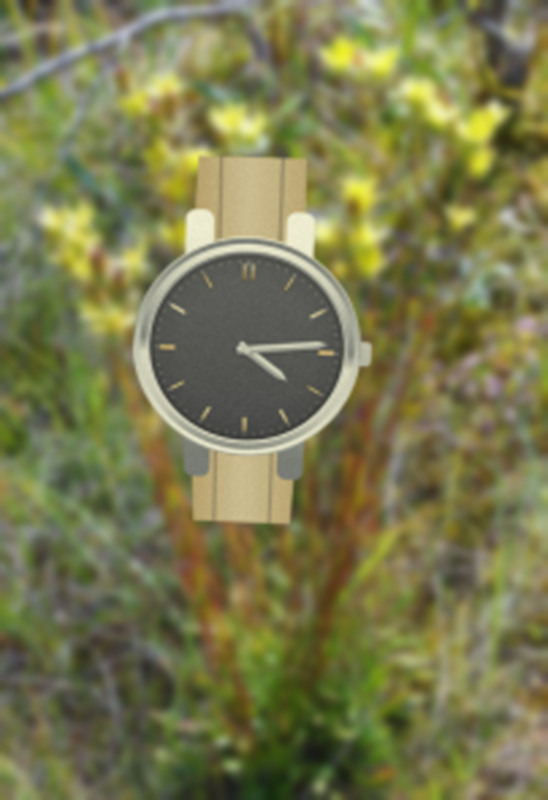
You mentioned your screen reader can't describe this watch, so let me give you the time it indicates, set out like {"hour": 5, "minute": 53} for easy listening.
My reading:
{"hour": 4, "minute": 14}
